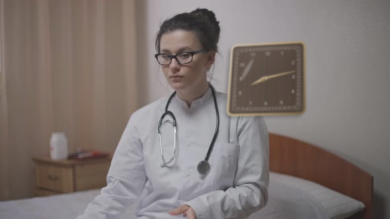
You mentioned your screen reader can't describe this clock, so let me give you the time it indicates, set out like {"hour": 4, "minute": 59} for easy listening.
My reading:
{"hour": 8, "minute": 13}
